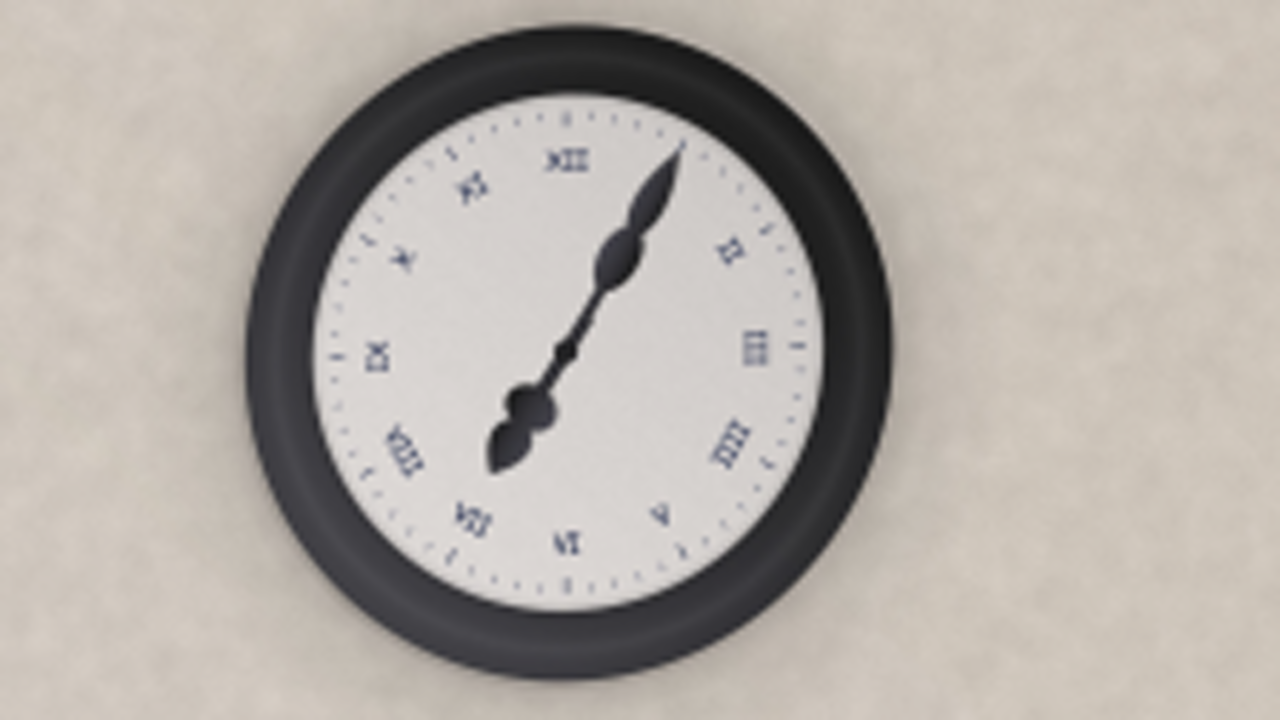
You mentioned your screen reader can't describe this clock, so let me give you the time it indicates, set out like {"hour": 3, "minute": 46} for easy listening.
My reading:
{"hour": 7, "minute": 5}
